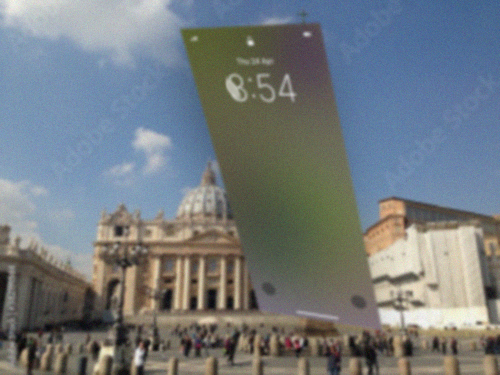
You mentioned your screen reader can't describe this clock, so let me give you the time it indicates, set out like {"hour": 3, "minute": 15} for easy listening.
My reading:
{"hour": 3, "minute": 54}
